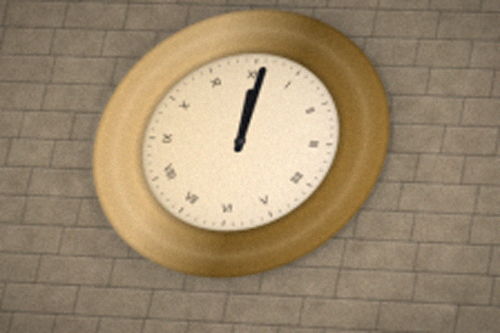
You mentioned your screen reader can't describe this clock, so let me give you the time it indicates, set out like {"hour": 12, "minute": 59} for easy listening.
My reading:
{"hour": 12, "minute": 1}
